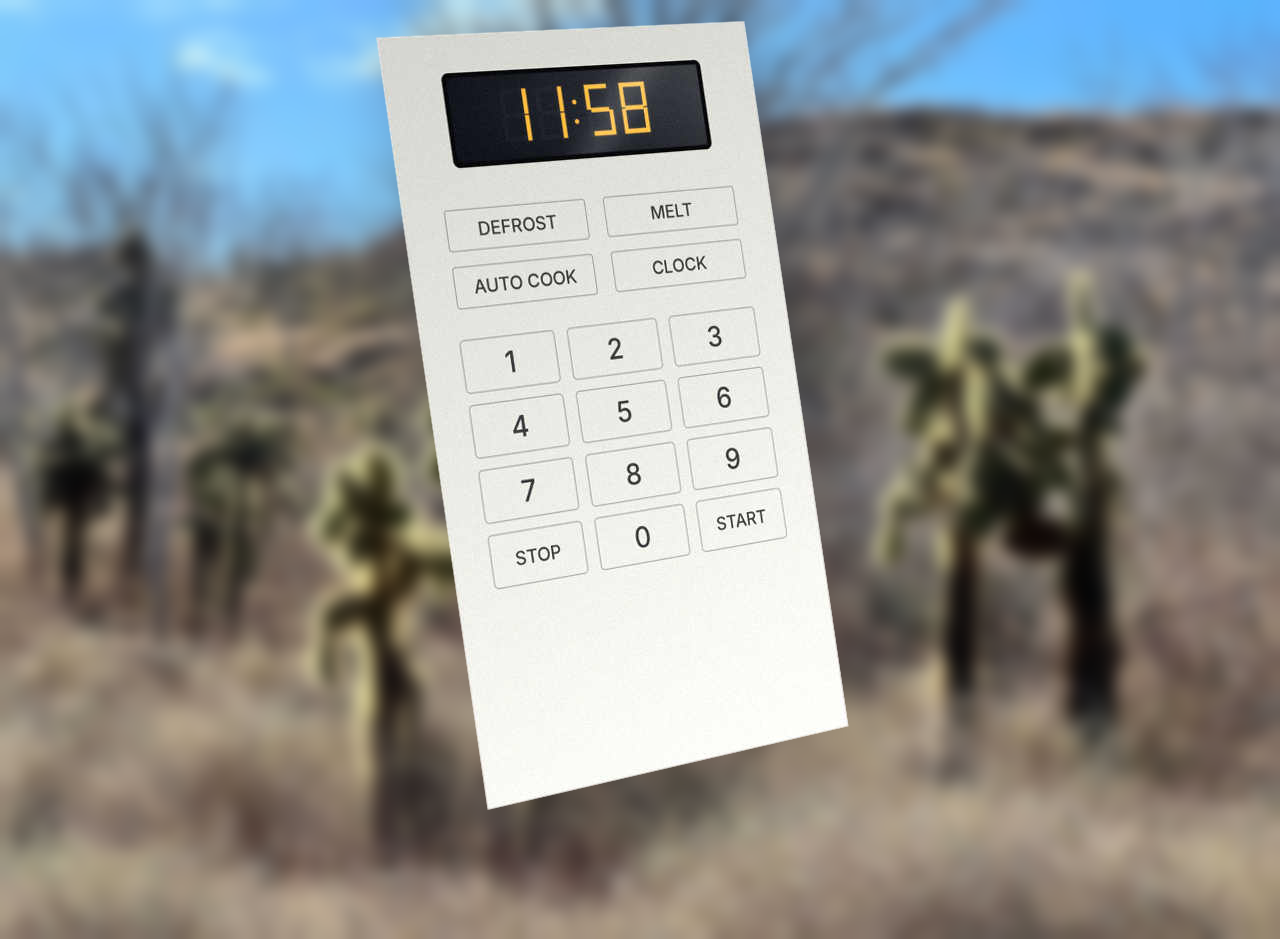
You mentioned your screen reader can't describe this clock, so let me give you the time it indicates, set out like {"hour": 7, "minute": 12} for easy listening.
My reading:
{"hour": 11, "minute": 58}
